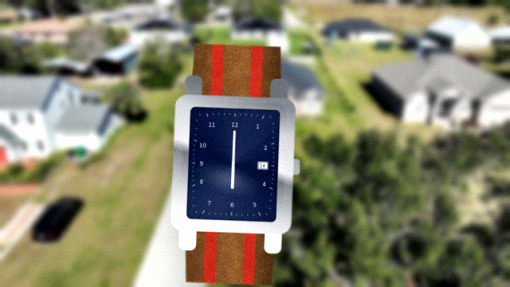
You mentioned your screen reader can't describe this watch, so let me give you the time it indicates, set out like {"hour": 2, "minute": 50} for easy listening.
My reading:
{"hour": 6, "minute": 0}
